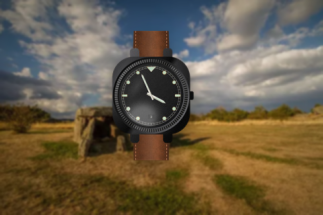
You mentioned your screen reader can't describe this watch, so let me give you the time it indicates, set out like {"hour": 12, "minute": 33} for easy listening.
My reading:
{"hour": 3, "minute": 56}
